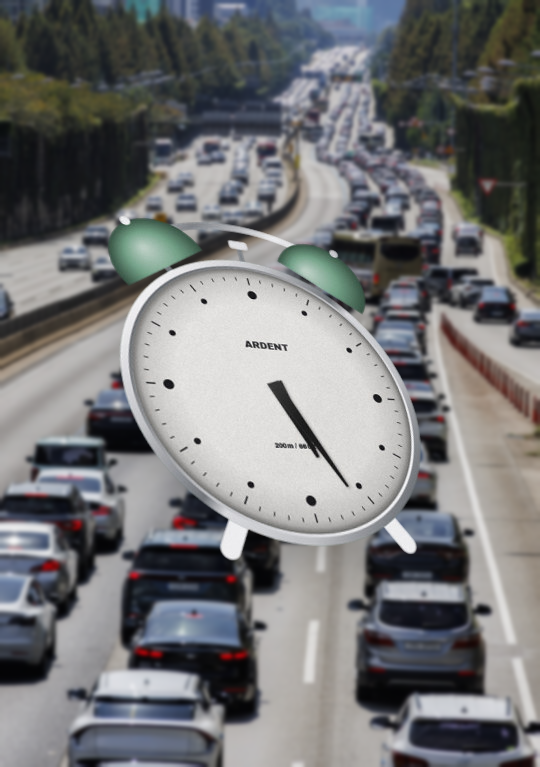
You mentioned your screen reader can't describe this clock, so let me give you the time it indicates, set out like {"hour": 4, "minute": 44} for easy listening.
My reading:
{"hour": 5, "minute": 26}
